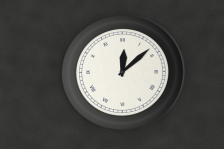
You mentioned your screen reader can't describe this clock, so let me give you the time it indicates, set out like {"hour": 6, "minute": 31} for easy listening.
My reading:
{"hour": 12, "minute": 8}
